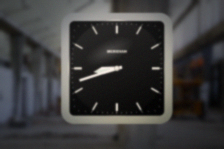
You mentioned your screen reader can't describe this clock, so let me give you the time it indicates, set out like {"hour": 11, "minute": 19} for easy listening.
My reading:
{"hour": 8, "minute": 42}
